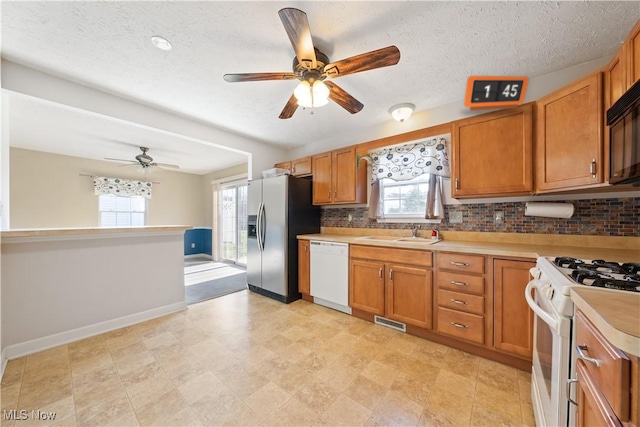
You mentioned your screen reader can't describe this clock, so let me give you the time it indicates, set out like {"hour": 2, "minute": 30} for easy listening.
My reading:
{"hour": 1, "minute": 45}
